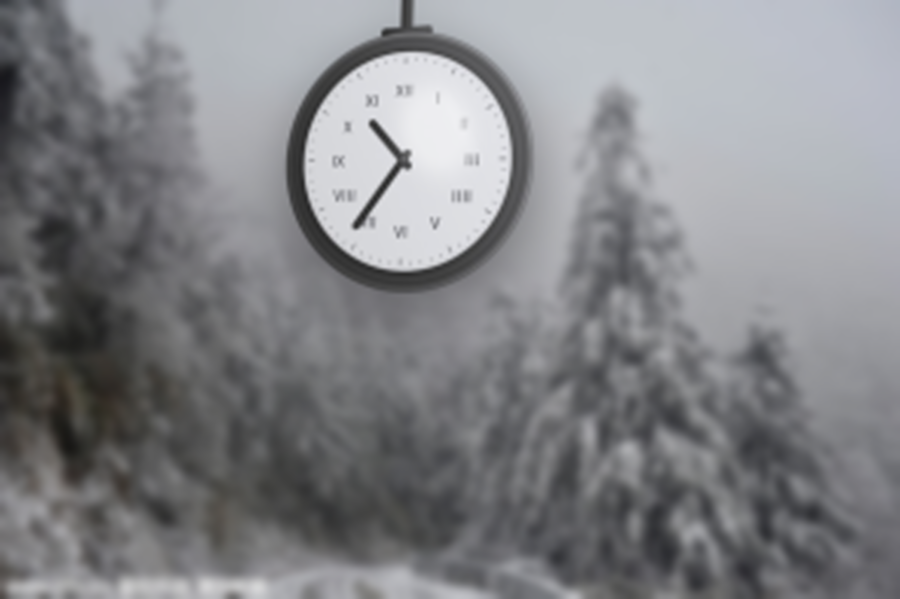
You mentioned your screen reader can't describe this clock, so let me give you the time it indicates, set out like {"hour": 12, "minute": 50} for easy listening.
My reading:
{"hour": 10, "minute": 36}
